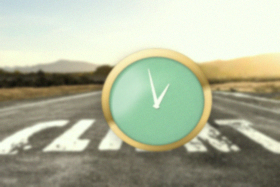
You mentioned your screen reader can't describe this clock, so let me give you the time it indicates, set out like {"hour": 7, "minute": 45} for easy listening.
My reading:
{"hour": 12, "minute": 58}
